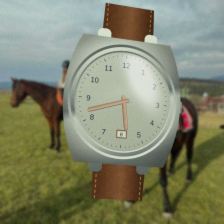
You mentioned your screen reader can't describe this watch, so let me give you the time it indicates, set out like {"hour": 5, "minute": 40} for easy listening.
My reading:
{"hour": 5, "minute": 42}
